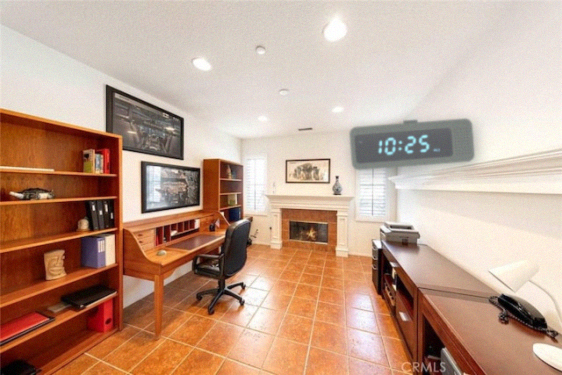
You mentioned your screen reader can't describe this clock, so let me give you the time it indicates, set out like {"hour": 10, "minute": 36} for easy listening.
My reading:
{"hour": 10, "minute": 25}
